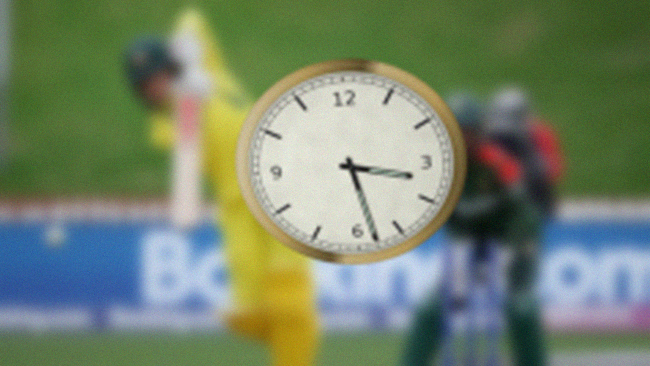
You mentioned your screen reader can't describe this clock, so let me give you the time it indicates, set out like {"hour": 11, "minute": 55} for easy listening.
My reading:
{"hour": 3, "minute": 28}
